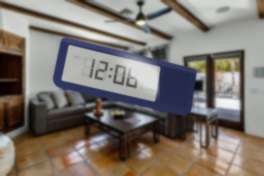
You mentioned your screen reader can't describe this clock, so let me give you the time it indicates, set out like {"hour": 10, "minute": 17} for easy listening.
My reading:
{"hour": 12, "minute": 6}
